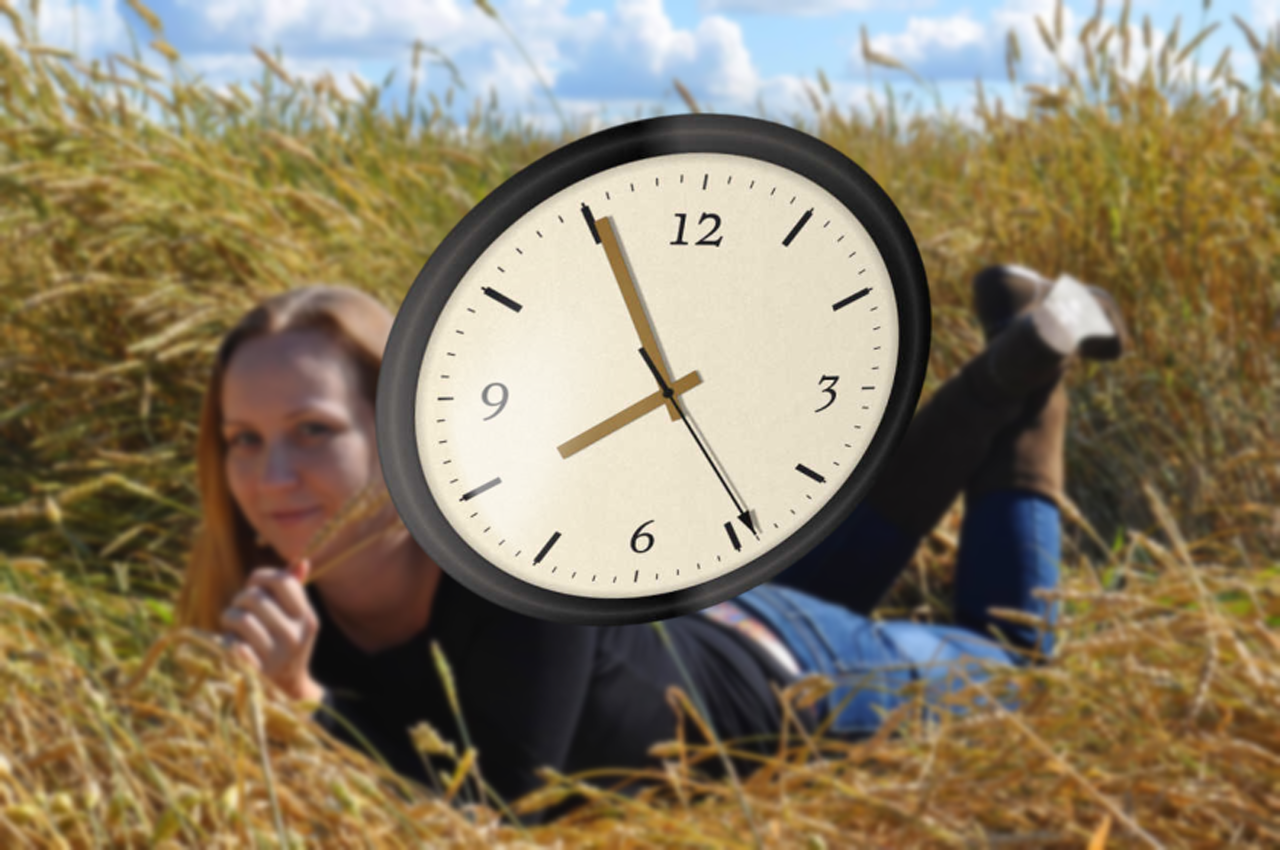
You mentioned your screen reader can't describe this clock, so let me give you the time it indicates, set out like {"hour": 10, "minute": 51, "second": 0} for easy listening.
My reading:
{"hour": 7, "minute": 55, "second": 24}
